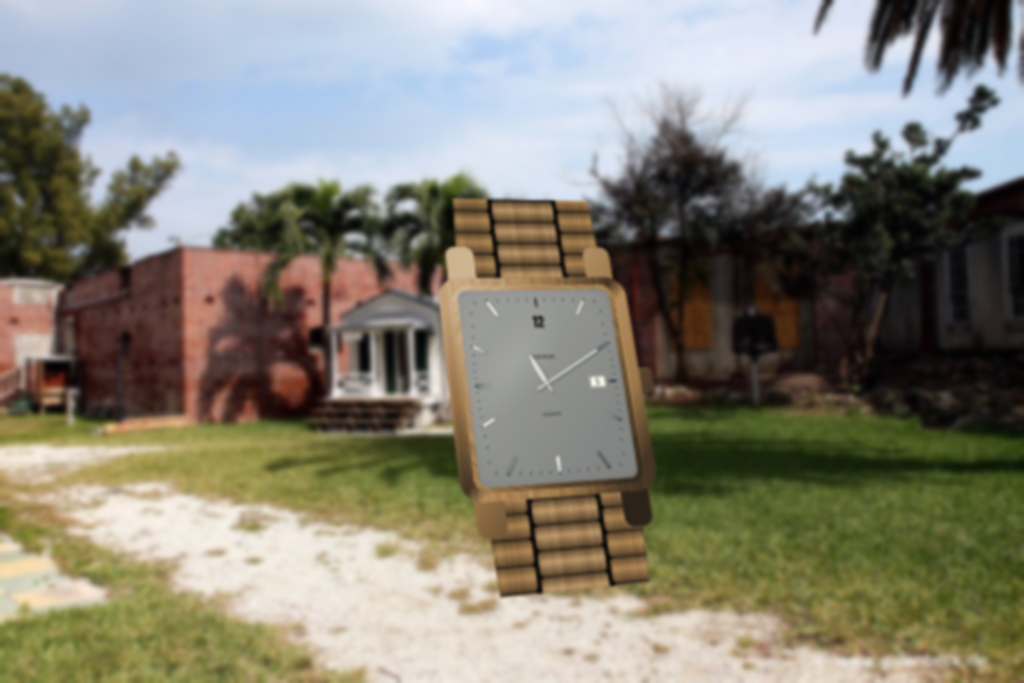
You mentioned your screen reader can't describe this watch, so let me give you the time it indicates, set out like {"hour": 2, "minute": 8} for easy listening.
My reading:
{"hour": 11, "minute": 10}
